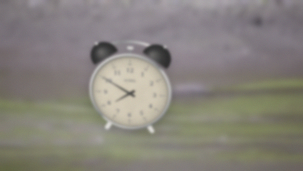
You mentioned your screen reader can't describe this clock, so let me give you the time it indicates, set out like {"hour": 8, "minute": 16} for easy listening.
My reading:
{"hour": 7, "minute": 50}
